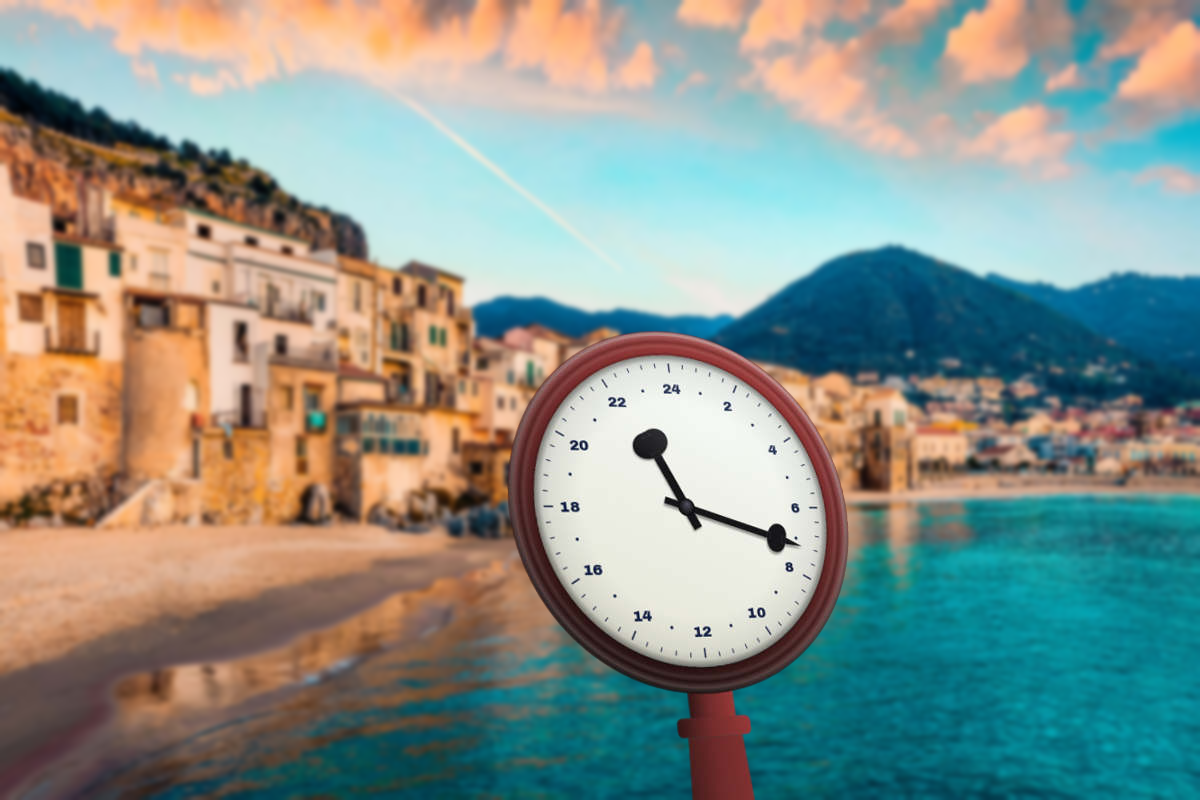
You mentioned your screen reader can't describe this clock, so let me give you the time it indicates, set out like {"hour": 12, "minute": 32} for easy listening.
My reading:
{"hour": 22, "minute": 18}
